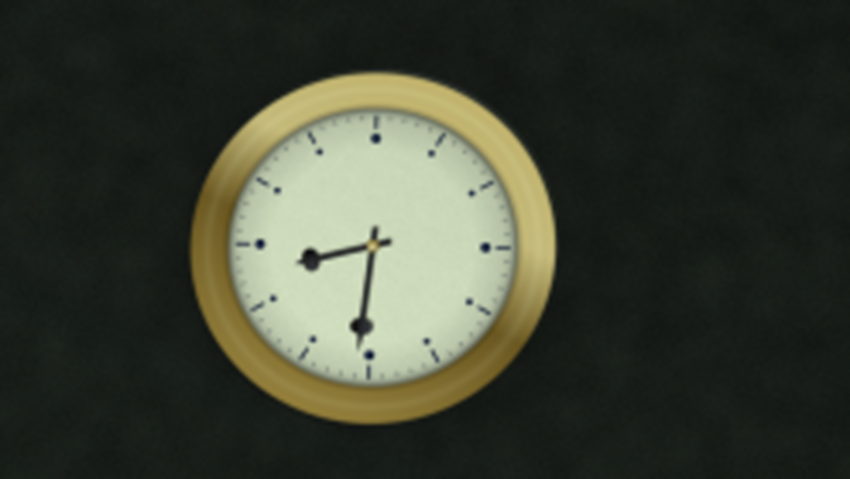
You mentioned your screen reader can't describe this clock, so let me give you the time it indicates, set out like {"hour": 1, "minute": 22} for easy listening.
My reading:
{"hour": 8, "minute": 31}
